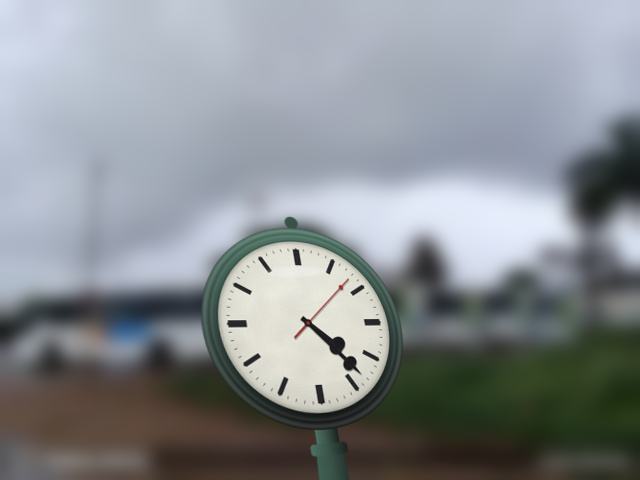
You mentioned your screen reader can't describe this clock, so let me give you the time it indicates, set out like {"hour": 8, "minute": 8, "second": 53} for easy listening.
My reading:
{"hour": 4, "minute": 23, "second": 8}
